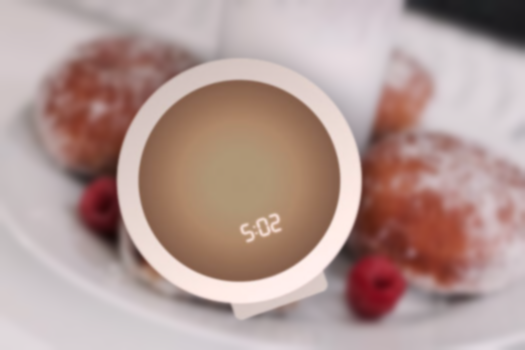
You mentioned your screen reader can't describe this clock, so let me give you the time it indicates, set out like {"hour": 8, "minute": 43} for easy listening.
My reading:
{"hour": 5, "minute": 2}
